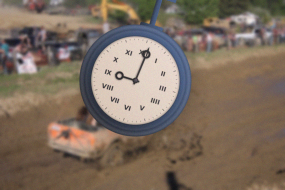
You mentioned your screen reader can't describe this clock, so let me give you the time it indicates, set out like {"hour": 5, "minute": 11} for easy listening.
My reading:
{"hour": 9, "minute": 1}
